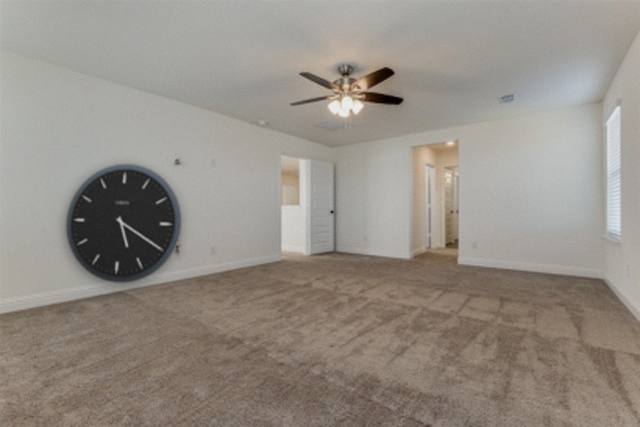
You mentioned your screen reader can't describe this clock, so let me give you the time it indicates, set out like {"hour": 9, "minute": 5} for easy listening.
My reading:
{"hour": 5, "minute": 20}
